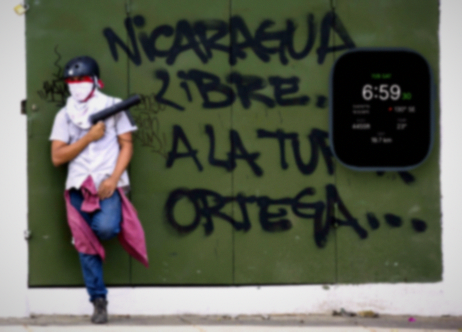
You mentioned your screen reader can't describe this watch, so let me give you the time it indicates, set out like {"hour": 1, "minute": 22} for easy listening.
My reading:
{"hour": 6, "minute": 59}
